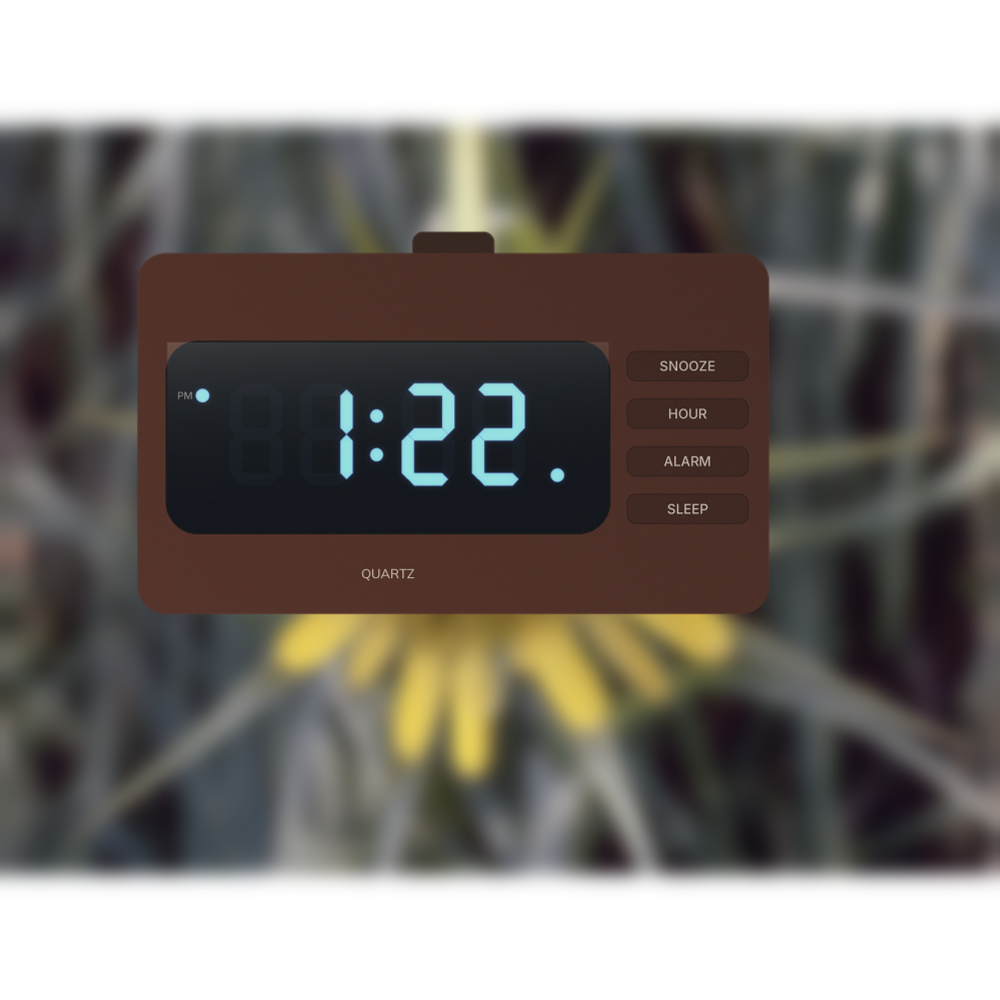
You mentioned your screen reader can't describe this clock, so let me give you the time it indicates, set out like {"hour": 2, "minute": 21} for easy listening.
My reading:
{"hour": 1, "minute": 22}
